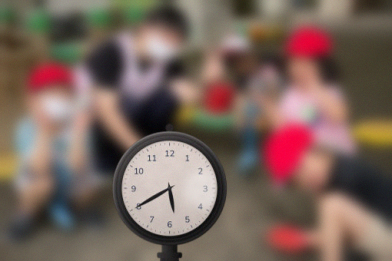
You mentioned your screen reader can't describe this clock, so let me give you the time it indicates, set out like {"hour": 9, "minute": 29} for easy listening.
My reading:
{"hour": 5, "minute": 40}
